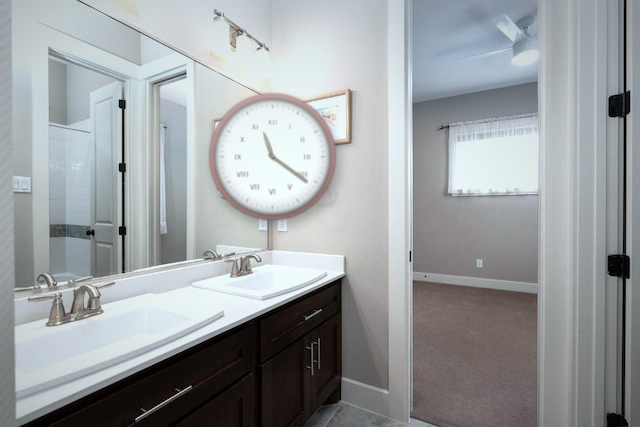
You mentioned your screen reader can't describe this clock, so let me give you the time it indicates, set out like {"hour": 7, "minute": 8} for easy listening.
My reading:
{"hour": 11, "minute": 21}
